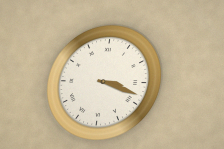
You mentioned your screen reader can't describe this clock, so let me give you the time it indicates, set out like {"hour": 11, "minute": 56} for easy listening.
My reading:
{"hour": 3, "minute": 18}
